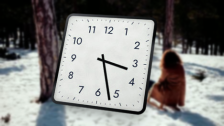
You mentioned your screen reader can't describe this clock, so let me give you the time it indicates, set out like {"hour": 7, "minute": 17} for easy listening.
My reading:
{"hour": 3, "minute": 27}
